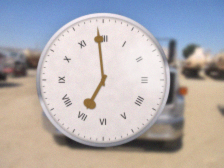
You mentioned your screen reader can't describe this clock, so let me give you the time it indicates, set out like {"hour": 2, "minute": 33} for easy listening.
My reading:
{"hour": 6, "minute": 59}
